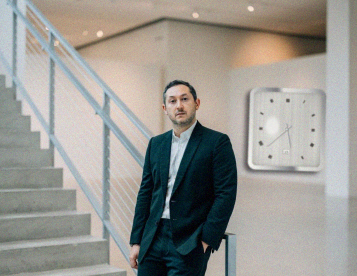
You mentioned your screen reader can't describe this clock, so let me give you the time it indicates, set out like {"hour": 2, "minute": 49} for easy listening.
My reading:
{"hour": 5, "minute": 38}
